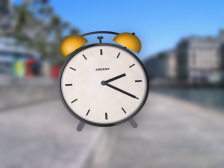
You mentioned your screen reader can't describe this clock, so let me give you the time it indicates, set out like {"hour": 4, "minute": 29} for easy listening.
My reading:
{"hour": 2, "minute": 20}
